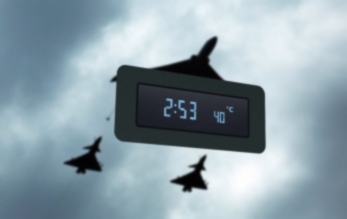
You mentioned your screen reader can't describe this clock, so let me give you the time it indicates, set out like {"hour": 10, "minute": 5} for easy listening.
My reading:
{"hour": 2, "minute": 53}
